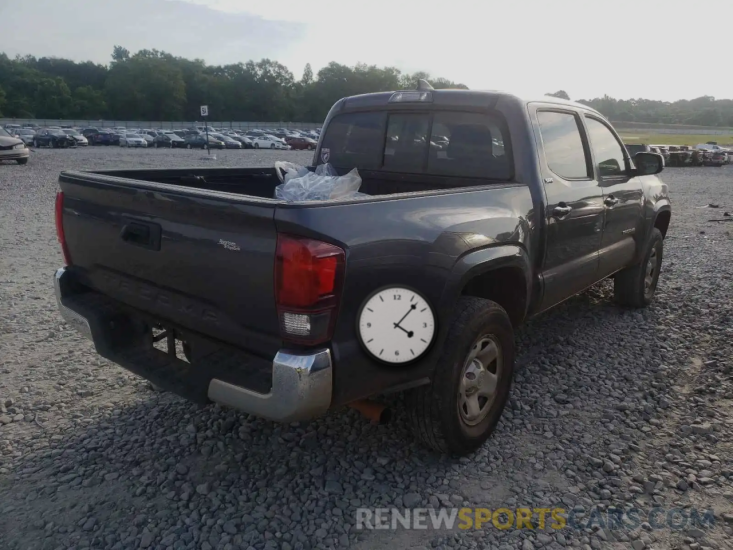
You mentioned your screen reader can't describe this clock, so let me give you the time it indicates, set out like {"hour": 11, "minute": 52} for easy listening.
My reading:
{"hour": 4, "minute": 7}
